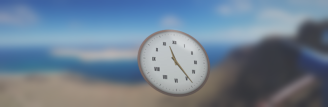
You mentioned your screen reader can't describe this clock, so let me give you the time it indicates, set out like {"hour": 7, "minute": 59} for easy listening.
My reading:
{"hour": 11, "minute": 24}
